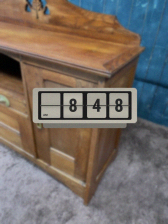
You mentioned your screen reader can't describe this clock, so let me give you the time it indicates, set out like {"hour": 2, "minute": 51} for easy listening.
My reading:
{"hour": 8, "minute": 48}
